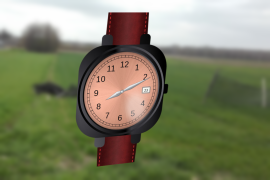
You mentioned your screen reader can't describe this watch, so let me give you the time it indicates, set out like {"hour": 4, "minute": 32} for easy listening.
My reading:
{"hour": 8, "minute": 11}
